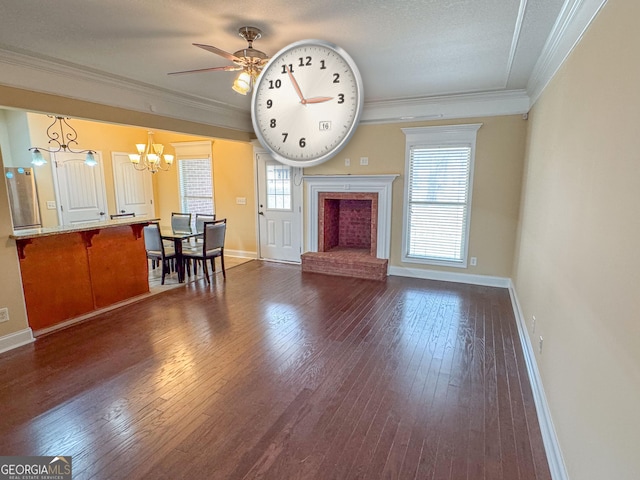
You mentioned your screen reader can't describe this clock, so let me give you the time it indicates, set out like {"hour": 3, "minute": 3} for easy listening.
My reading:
{"hour": 2, "minute": 55}
